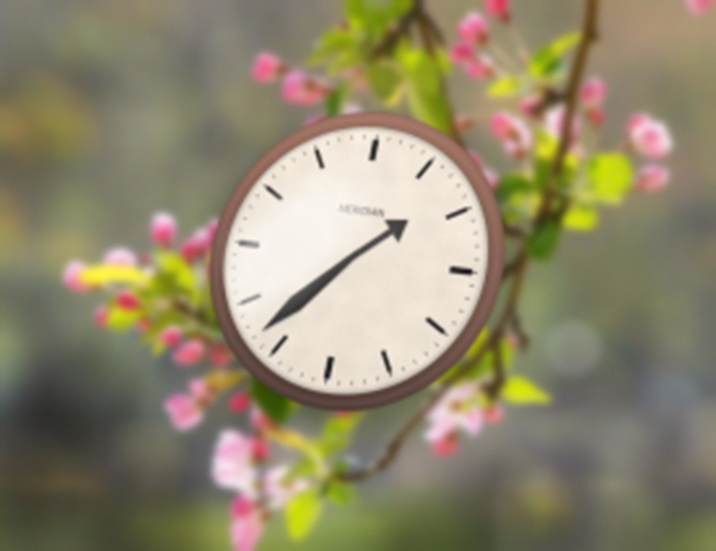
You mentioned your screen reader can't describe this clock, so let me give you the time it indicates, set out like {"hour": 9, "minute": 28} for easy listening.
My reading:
{"hour": 1, "minute": 37}
